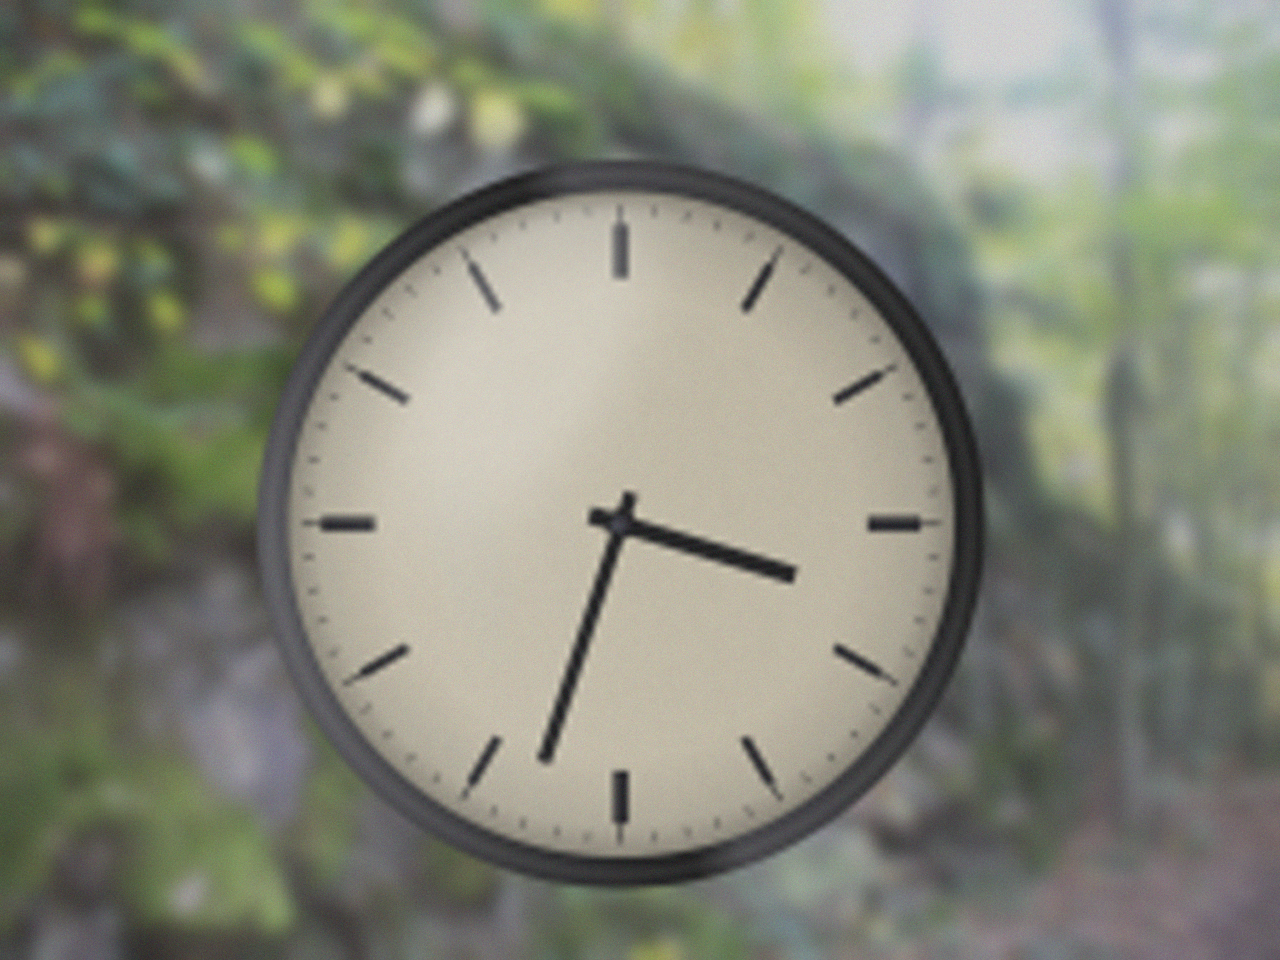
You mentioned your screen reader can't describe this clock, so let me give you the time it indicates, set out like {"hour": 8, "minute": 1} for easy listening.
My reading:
{"hour": 3, "minute": 33}
